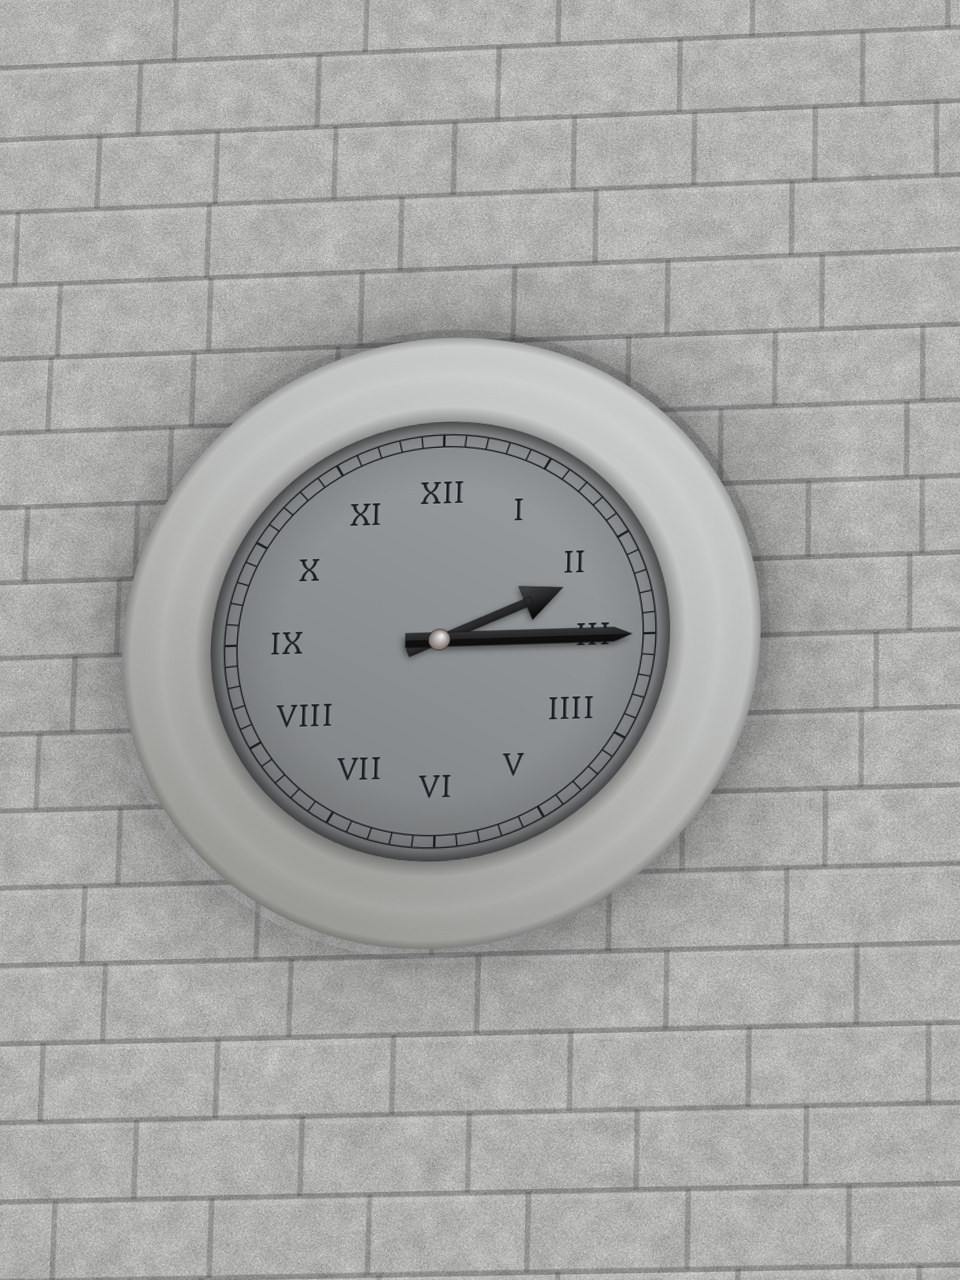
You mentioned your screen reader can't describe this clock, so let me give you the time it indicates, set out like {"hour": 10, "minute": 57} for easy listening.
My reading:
{"hour": 2, "minute": 15}
